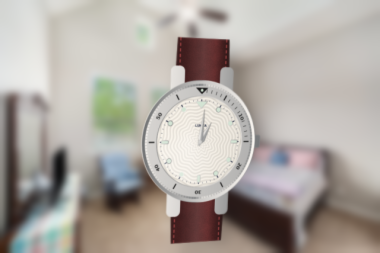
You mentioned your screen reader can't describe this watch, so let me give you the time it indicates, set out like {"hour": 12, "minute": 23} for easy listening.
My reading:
{"hour": 1, "minute": 1}
